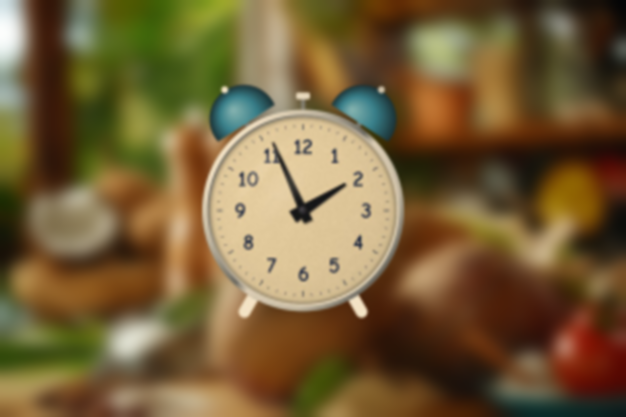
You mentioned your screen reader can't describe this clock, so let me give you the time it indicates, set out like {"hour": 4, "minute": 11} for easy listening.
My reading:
{"hour": 1, "minute": 56}
